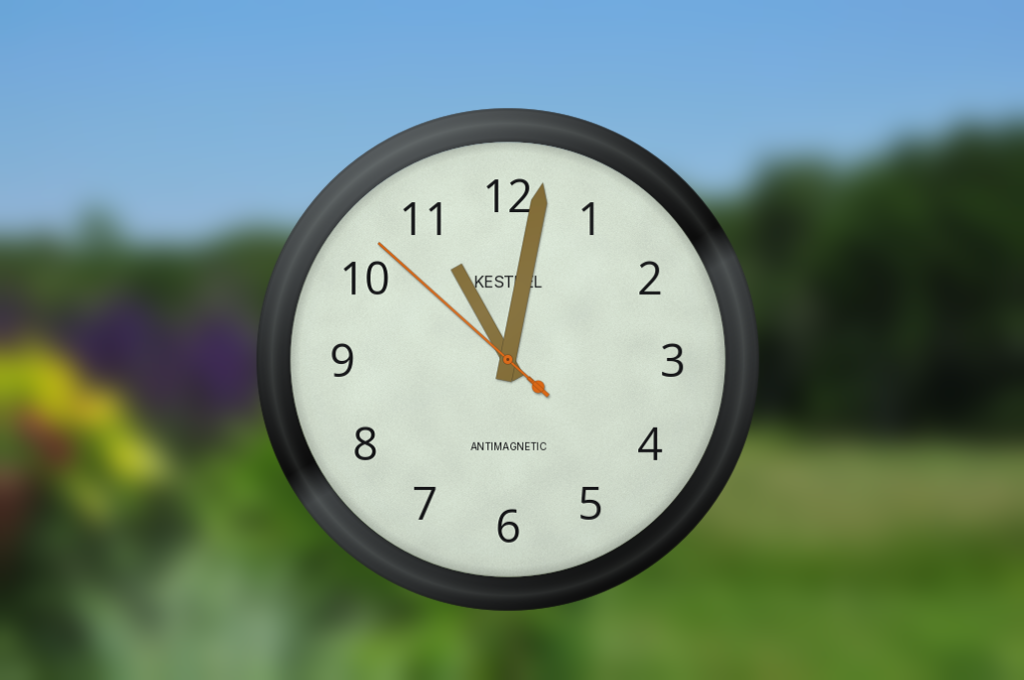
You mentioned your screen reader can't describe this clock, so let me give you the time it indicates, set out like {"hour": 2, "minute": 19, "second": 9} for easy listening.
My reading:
{"hour": 11, "minute": 1, "second": 52}
